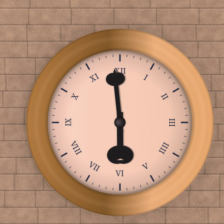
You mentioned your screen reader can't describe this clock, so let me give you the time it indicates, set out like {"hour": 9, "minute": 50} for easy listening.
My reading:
{"hour": 5, "minute": 59}
